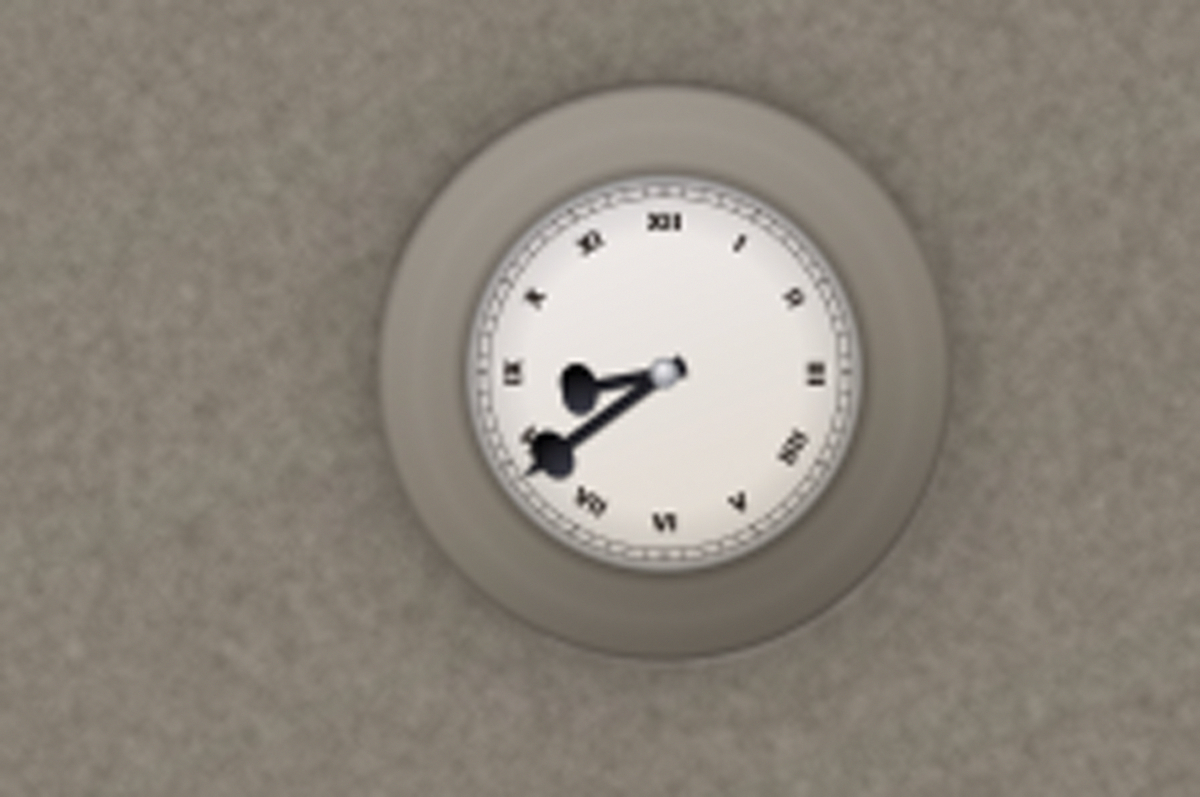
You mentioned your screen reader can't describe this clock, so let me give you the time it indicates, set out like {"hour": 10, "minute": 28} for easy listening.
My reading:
{"hour": 8, "minute": 39}
